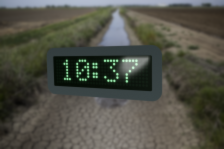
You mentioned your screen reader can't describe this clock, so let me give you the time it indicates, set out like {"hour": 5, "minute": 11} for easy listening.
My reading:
{"hour": 10, "minute": 37}
